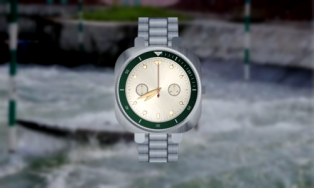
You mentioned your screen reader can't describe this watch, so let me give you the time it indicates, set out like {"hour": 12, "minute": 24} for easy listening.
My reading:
{"hour": 7, "minute": 41}
